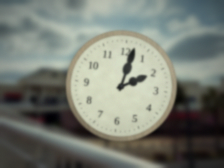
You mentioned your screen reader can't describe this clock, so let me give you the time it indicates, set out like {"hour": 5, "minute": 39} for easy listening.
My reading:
{"hour": 2, "minute": 2}
